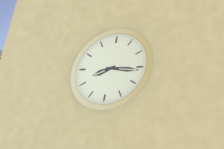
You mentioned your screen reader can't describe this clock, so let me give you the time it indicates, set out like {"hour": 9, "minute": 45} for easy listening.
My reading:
{"hour": 8, "minute": 16}
